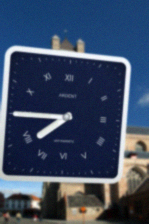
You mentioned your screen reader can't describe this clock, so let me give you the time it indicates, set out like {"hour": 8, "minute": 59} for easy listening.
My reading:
{"hour": 7, "minute": 45}
